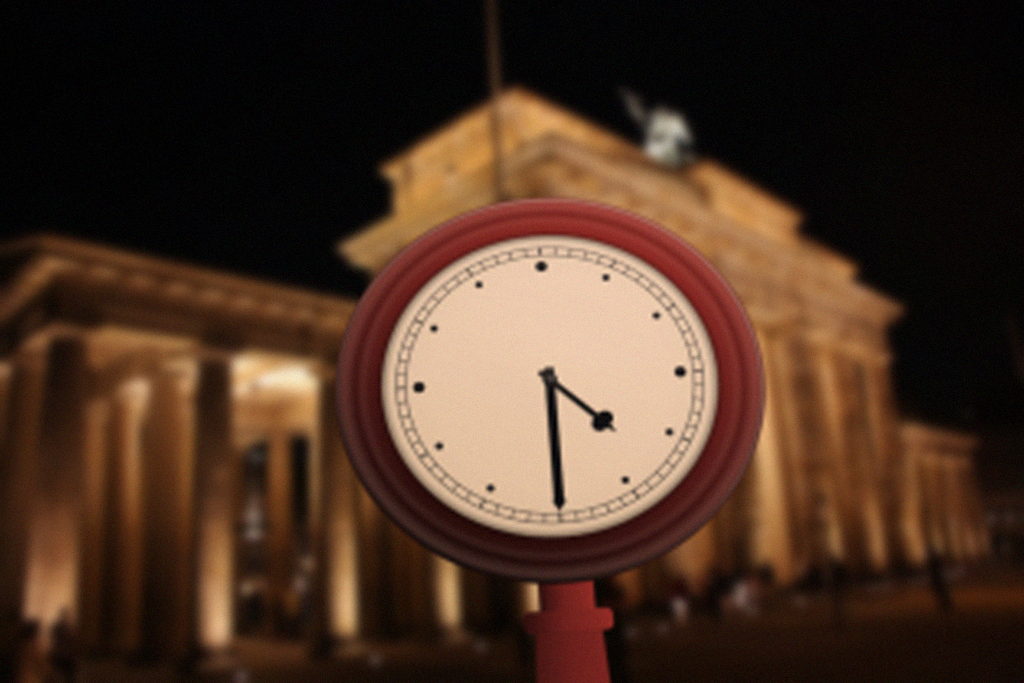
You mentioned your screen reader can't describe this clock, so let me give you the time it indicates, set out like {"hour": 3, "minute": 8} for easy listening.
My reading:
{"hour": 4, "minute": 30}
